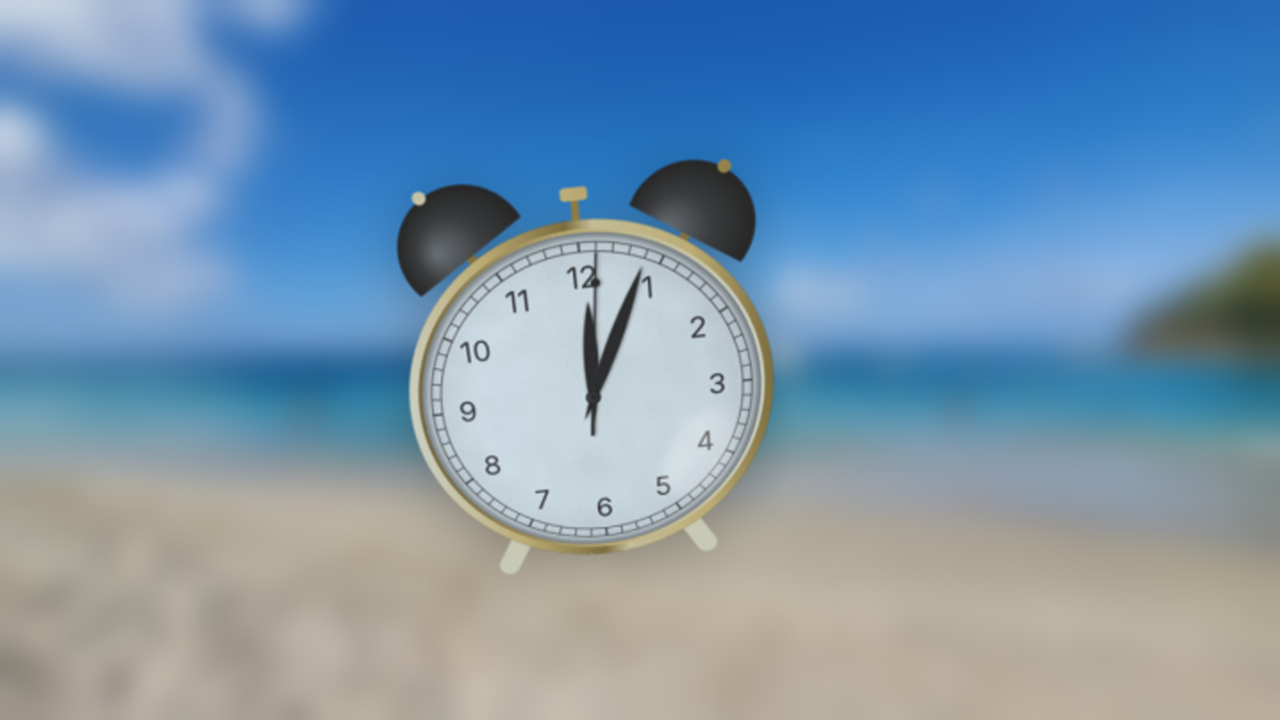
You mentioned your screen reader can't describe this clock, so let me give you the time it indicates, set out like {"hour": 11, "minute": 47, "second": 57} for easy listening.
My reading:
{"hour": 12, "minute": 4, "second": 1}
